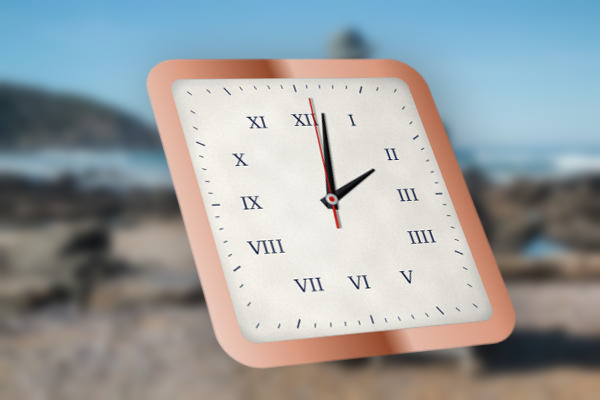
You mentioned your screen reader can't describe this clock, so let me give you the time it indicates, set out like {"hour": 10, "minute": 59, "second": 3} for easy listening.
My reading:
{"hour": 2, "minute": 2, "second": 1}
